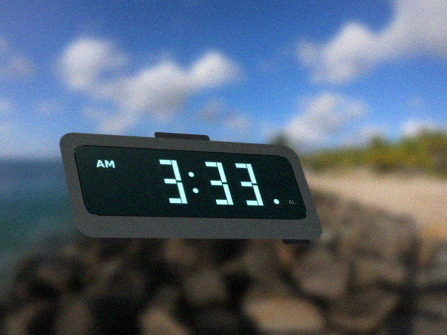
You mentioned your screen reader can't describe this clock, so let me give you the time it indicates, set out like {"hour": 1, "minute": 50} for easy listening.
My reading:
{"hour": 3, "minute": 33}
